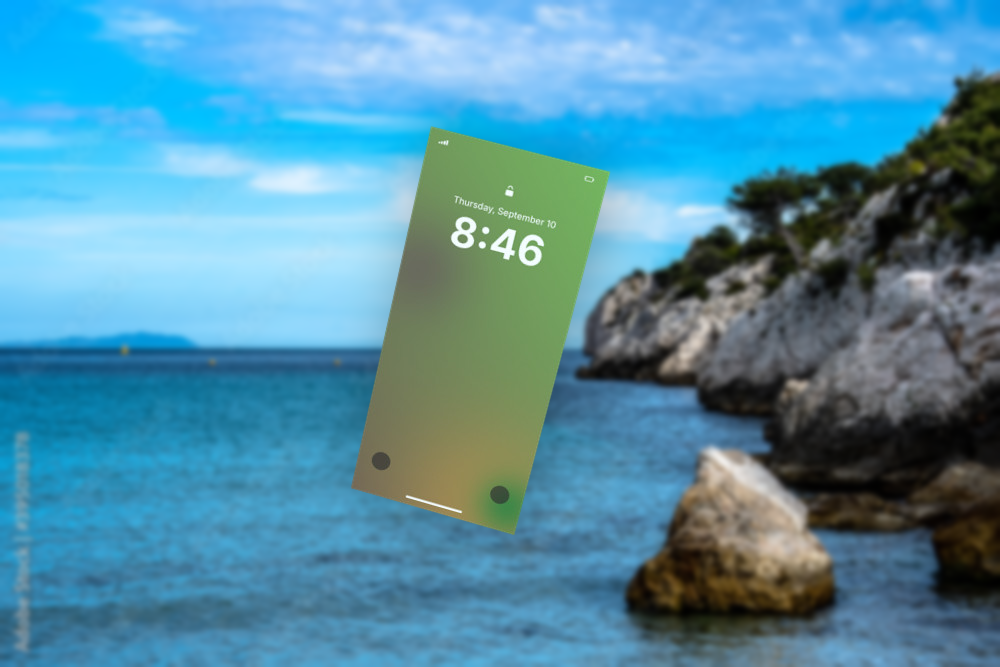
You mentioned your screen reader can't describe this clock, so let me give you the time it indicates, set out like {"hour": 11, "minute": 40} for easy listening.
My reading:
{"hour": 8, "minute": 46}
